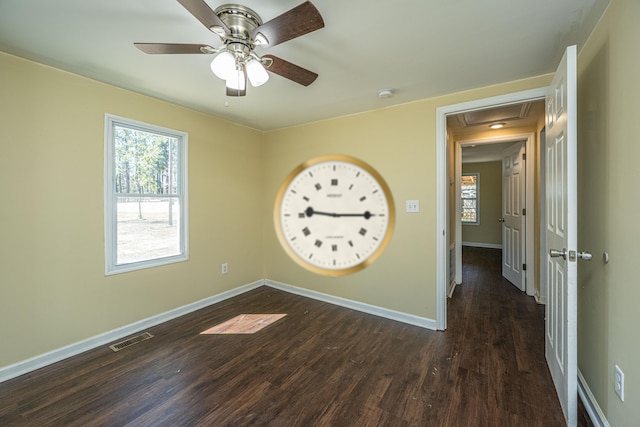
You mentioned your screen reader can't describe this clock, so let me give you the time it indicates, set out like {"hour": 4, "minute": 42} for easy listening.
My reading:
{"hour": 9, "minute": 15}
